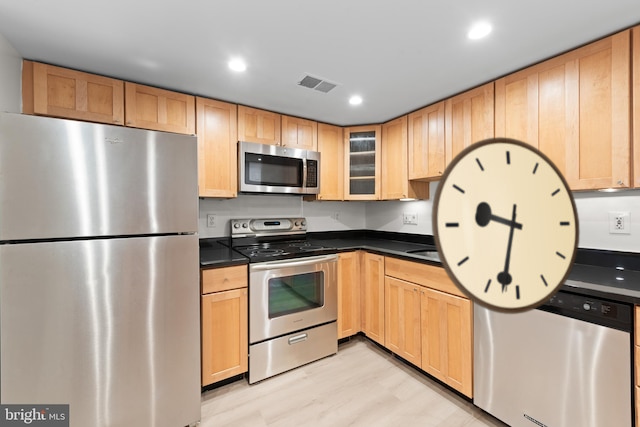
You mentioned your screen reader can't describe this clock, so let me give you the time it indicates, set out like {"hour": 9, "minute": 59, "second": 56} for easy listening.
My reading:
{"hour": 9, "minute": 32, "second": 32}
